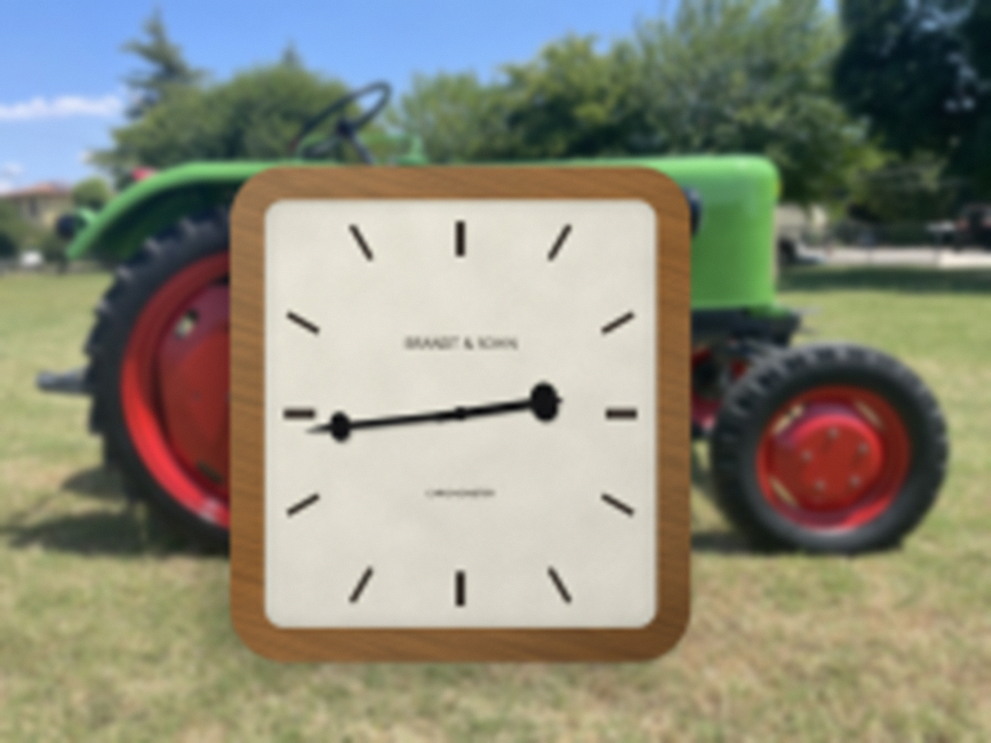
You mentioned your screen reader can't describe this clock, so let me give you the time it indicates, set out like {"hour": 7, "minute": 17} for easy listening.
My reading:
{"hour": 2, "minute": 44}
